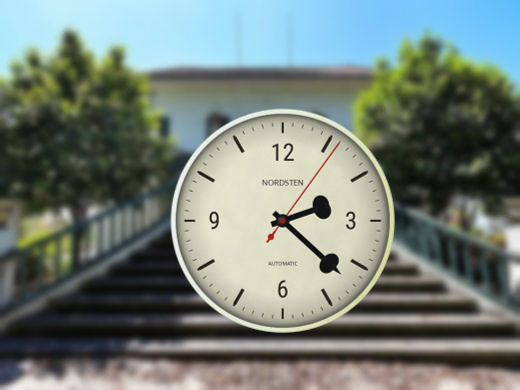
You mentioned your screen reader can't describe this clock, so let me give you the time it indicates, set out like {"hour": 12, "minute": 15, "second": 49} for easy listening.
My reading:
{"hour": 2, "minute": 22, "second": 6}
